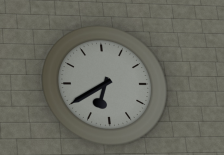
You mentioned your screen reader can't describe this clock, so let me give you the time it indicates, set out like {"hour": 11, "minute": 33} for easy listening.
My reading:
{"hour": 6, "minute": 40}
